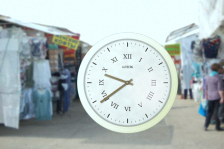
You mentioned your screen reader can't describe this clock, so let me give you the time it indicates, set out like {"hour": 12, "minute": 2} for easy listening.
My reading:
{"hour": 9, "minute": 39}
